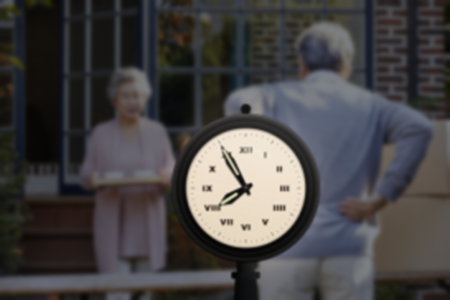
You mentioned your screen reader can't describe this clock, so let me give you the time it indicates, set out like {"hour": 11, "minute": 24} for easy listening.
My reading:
{"hour": 7, "minute": 55}
